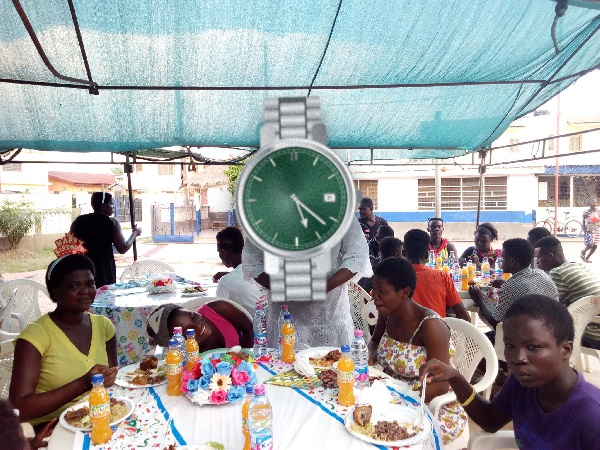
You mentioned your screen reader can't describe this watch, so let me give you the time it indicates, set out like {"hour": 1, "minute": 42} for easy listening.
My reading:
{"hour": 5, "minute": 22}
